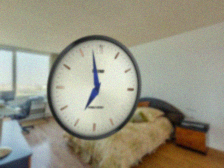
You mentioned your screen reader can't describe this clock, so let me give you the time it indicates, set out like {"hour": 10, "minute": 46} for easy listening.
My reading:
{"hour": 6, "minute": 58}
